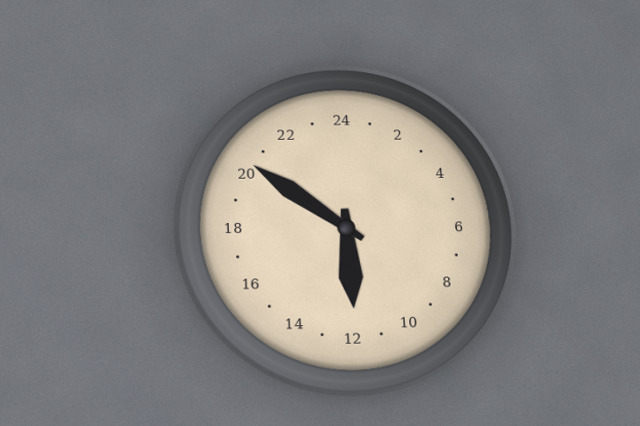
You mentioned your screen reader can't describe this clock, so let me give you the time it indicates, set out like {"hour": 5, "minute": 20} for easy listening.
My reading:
{"hour": 11, "minute": 51}
